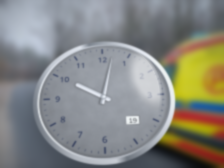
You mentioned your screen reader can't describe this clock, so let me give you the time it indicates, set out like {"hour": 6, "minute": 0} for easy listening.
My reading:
{"hour": 10, "minute": 2}
